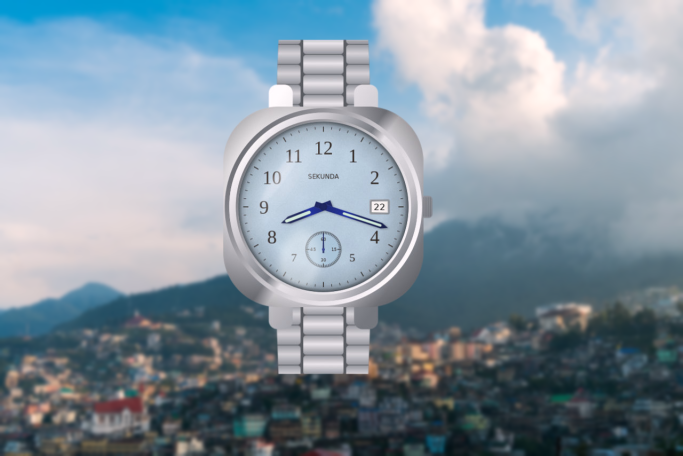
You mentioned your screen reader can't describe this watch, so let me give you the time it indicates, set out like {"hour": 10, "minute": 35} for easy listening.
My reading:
{"hour": 8, "minute": 18}
